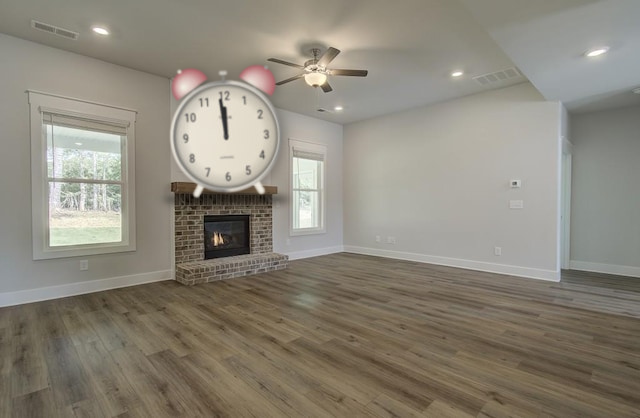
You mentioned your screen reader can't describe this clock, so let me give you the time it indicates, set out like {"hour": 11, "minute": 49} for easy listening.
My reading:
{"hour": 11, "minute": 59}
